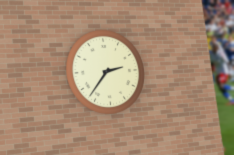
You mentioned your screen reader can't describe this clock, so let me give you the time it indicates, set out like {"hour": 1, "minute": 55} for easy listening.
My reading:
{"hour": 2, "minute": 37}
